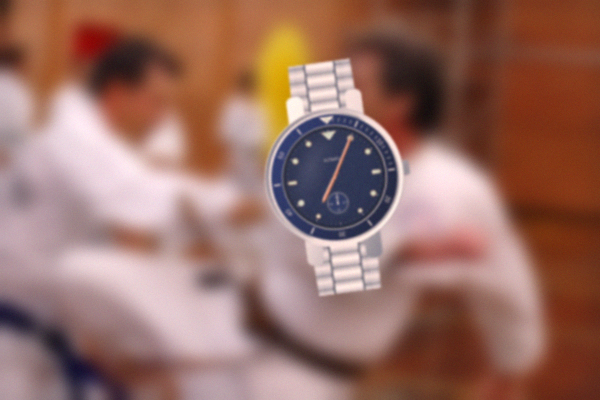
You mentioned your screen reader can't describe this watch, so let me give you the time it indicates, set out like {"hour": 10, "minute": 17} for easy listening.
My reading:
{"hour": 7, "minute": 5}
